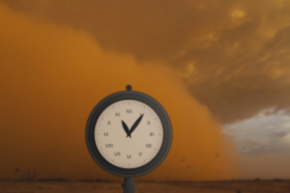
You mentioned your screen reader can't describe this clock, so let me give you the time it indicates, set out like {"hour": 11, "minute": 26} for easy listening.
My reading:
{"hour": 11, "minute": 6}
